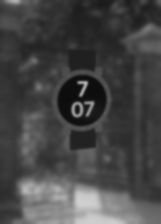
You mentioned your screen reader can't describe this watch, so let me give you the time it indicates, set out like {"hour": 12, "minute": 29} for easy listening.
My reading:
{"hour": 7, "minute": 7}
